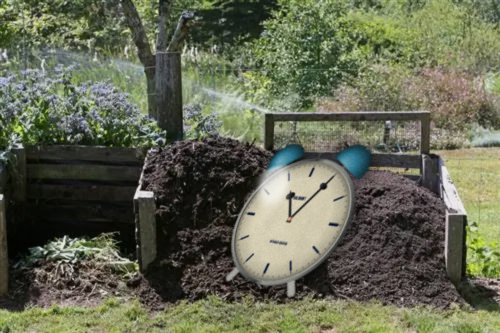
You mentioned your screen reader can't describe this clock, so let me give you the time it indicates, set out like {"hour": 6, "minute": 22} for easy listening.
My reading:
{"hour": 11, "minute": 5}
